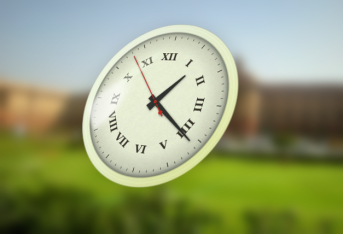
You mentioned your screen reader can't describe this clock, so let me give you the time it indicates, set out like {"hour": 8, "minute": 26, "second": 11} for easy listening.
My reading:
{"hour": 1, "minute": 20, "second": 53}
